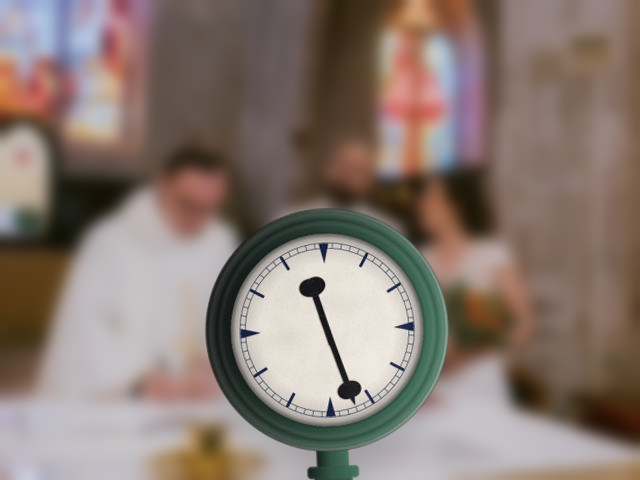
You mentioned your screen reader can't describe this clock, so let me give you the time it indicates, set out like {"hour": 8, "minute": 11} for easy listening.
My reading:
{"hour": 11, "minute": 27}
